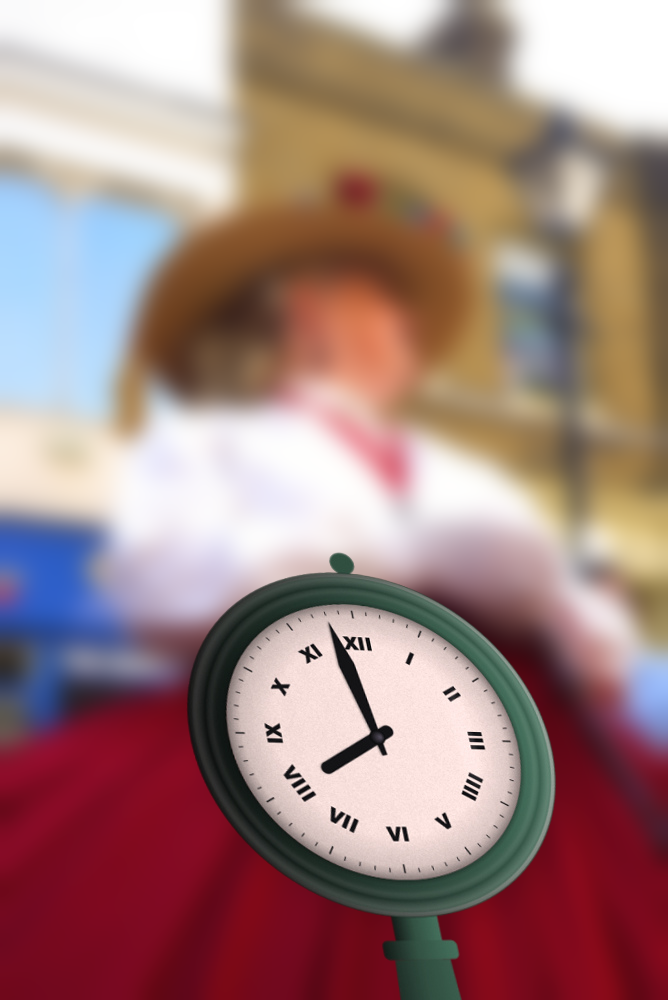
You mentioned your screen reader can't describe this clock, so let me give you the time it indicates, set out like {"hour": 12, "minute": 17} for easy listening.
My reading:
{"hour": 7, "minute": 58}
